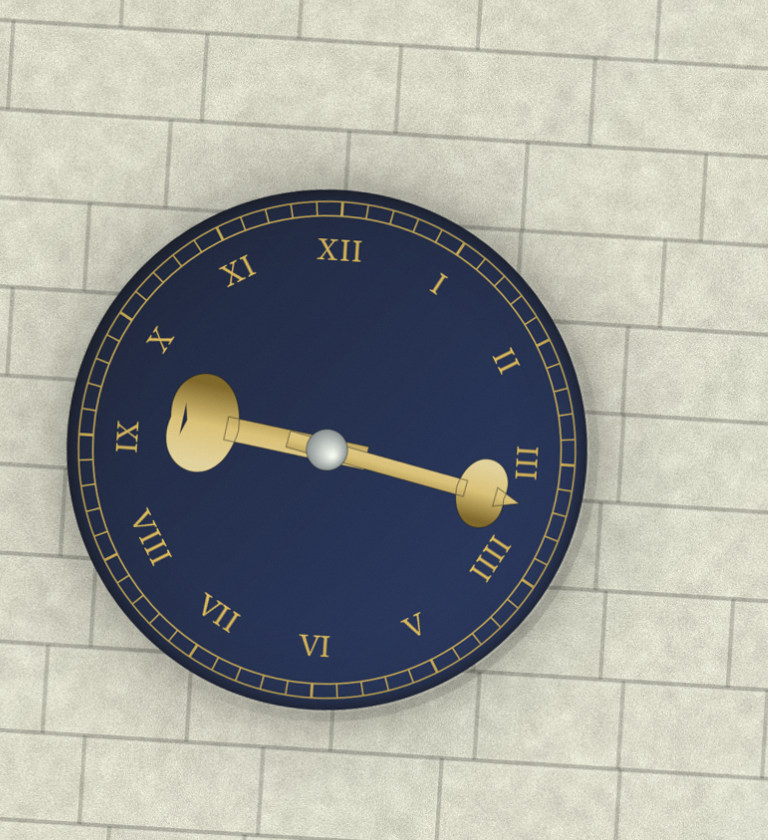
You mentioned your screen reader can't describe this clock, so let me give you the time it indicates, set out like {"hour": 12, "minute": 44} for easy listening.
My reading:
{"hour": 9, "minute": 17}
